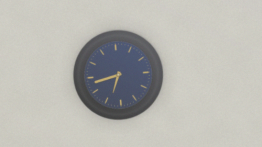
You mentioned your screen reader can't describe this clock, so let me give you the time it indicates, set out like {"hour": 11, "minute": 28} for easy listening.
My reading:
{"hour": 6, "minute": 43}
